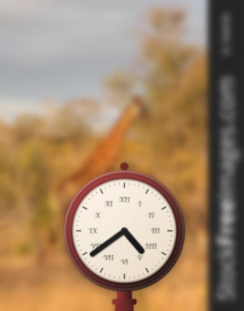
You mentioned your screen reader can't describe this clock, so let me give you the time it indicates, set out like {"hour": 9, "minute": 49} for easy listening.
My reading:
{"hour": 4, "minute": 39}
